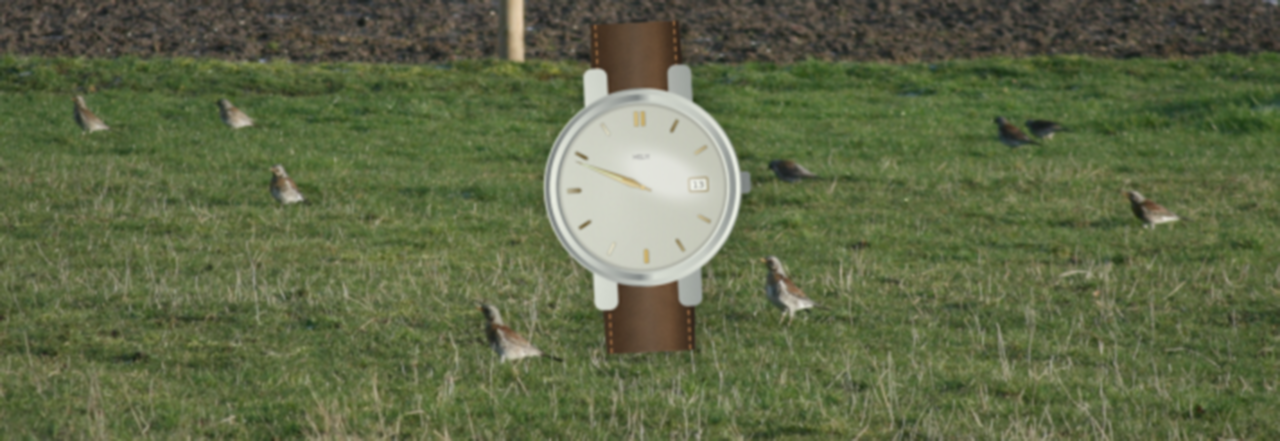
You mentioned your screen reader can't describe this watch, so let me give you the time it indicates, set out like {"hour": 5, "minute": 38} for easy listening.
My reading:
{"hour": 9, "minute": 49}
